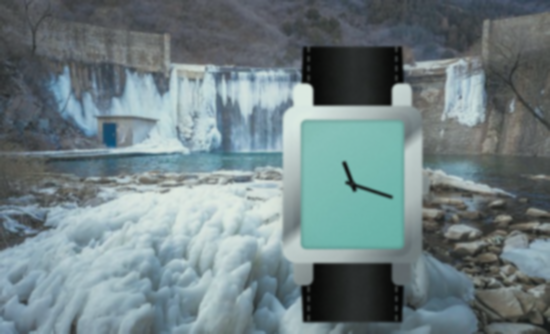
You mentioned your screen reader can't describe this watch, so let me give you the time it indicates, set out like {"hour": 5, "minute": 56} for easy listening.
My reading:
{"hour": 11, "minute": 18}
